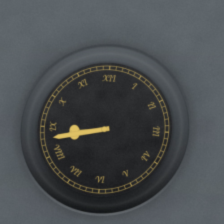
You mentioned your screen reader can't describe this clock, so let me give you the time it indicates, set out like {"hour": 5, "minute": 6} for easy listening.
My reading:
{"hour": 8, "minute": 43}
